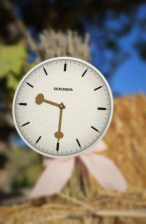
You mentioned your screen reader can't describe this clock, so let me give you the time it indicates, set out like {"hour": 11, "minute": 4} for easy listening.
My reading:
{"hour": 9, "minute": 30}
